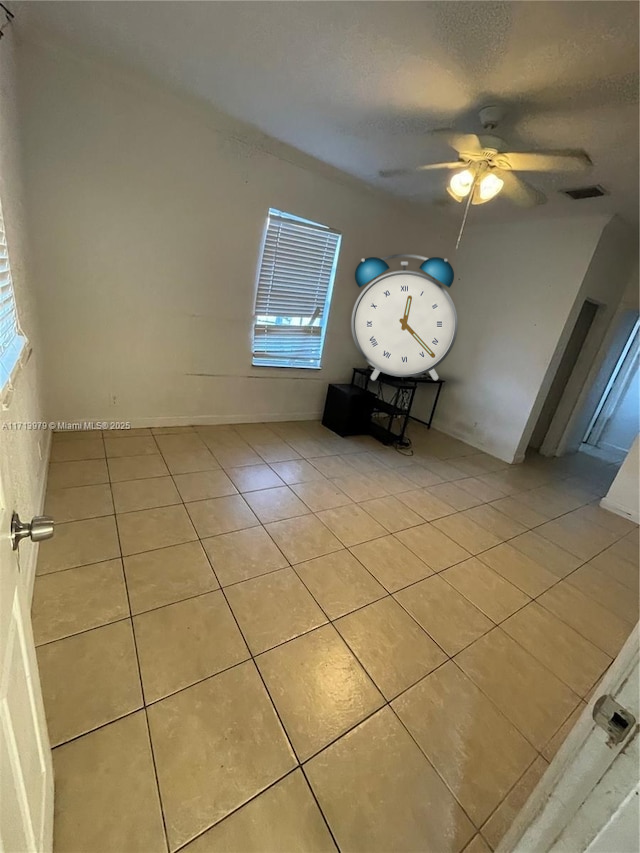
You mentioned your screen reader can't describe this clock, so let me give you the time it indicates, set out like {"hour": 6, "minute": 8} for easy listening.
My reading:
{"hour": 12, "minute": 23}
